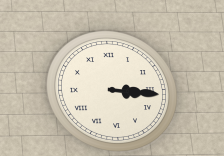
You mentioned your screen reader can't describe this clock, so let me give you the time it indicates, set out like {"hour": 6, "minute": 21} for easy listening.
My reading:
{"hour": 3, "minute": 16}
